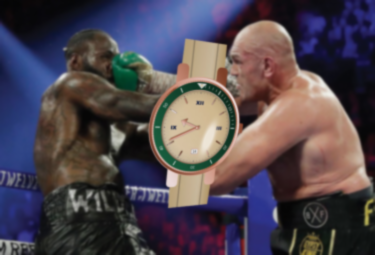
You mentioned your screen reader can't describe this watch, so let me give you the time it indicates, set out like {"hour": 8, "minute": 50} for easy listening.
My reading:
{"hour": 9, "minute": 41}
